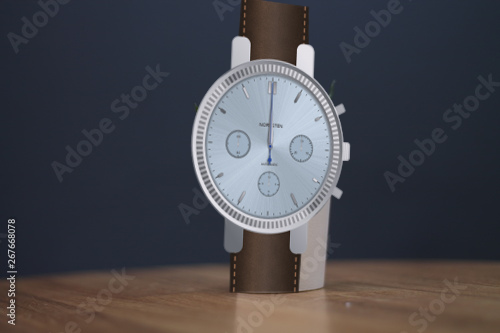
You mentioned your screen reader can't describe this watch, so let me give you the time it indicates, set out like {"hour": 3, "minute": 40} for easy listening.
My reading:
{"hour": 12, "minute": 0}
